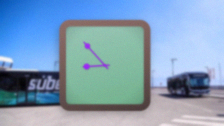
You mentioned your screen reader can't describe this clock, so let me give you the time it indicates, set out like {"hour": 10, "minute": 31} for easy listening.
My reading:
{"hour": 8, "minute": 53}
